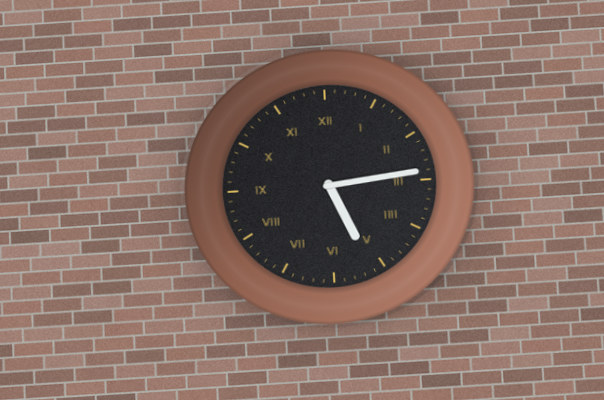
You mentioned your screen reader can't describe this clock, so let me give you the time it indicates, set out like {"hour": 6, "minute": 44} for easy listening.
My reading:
{"hour": 5, "minute": 14}
